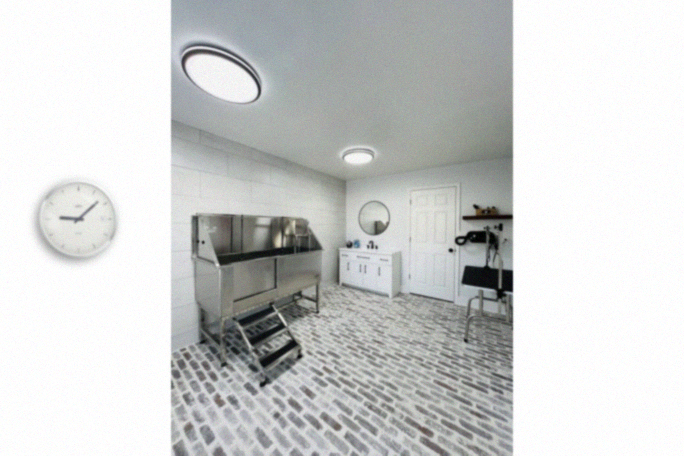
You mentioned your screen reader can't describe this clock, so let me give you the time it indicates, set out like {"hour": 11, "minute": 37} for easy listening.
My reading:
{"hour": 9, "minute": 8}
